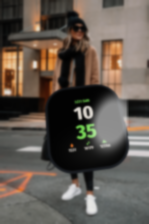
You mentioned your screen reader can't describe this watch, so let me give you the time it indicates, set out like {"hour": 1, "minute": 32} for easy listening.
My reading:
{"hour": 10, "minute": 35}
